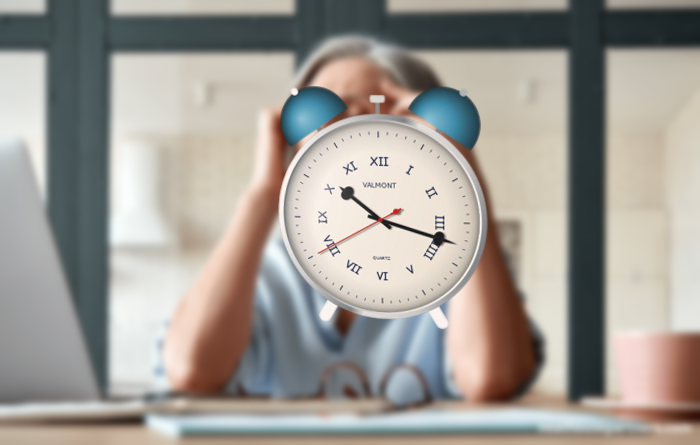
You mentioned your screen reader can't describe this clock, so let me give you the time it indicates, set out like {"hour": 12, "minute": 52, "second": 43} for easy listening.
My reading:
{"hour": 10, "minute": 17, "second": 40}
